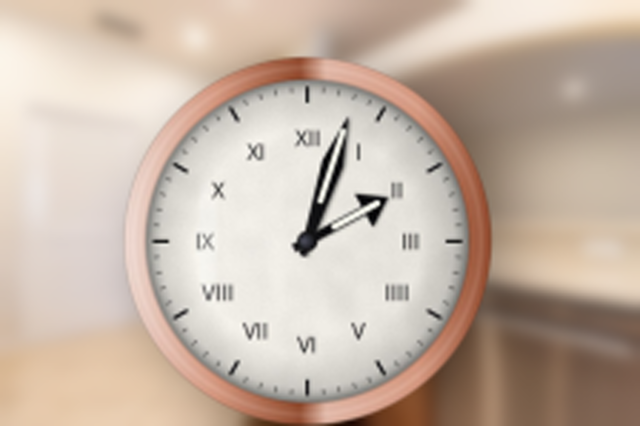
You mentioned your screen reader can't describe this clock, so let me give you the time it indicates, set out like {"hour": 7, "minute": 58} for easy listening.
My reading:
{"hour": 2, "minute": 3}
